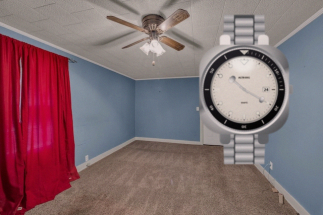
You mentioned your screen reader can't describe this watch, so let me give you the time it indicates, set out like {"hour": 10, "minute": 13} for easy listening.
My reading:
{"hour": 10, "minute": 20}
